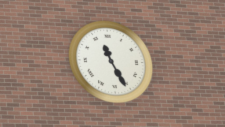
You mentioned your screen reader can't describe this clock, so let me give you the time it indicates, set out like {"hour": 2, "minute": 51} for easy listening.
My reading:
{"hour": 11, "minute": 26}
